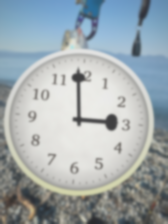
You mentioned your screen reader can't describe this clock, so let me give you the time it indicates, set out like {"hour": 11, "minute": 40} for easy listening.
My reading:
{"hour": 2, "minute": 59}
